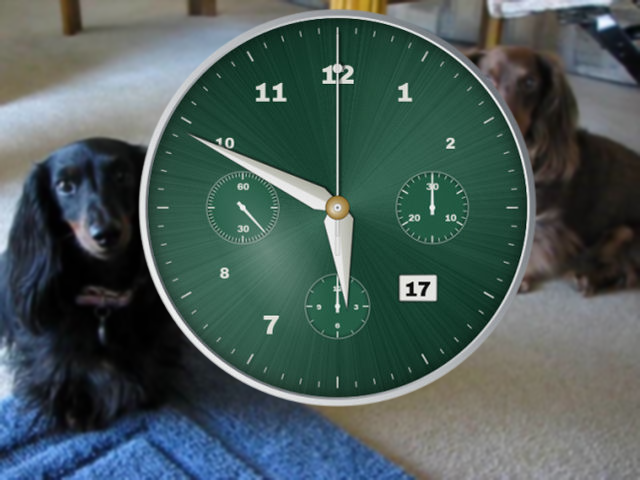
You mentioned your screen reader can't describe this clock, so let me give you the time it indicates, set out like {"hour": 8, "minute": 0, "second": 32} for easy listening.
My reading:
{"hour": 5, "minute": 49, "second": 23}
